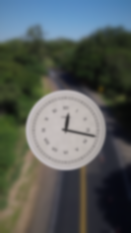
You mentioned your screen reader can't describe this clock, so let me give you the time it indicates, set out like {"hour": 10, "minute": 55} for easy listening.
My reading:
{"hour": 12, "minute": 17}
